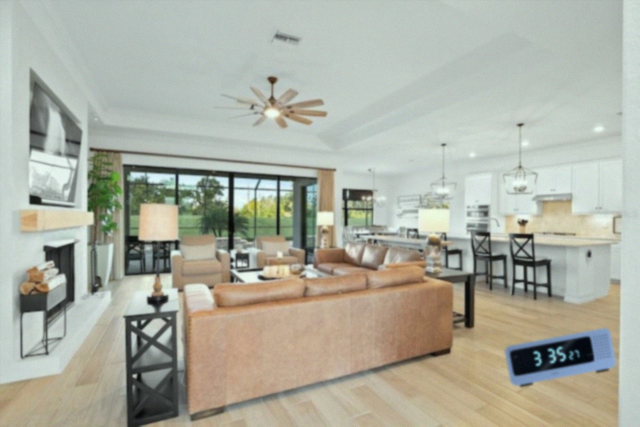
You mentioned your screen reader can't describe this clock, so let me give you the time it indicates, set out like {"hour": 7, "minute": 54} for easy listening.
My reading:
{"hour": 3, "minute": 35}
